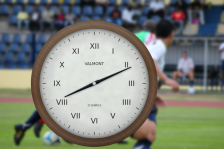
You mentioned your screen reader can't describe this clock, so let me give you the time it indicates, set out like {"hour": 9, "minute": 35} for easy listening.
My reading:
{"hour": 8, "minute": 11}
